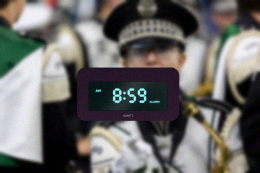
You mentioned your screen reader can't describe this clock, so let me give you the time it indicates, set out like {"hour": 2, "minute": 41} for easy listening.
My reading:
{"hour": 8, "minute": 59}
